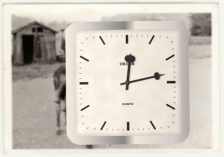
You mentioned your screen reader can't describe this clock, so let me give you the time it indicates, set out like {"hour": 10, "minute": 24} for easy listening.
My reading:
{"hour": 12, "minute": 13}
